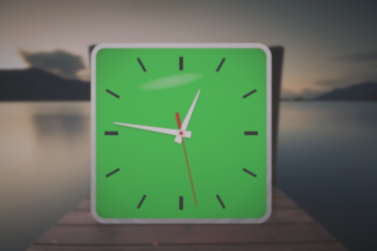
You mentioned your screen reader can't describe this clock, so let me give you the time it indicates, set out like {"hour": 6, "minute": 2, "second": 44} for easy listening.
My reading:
{"hour": 12, "minute": 46, "second": 28}
